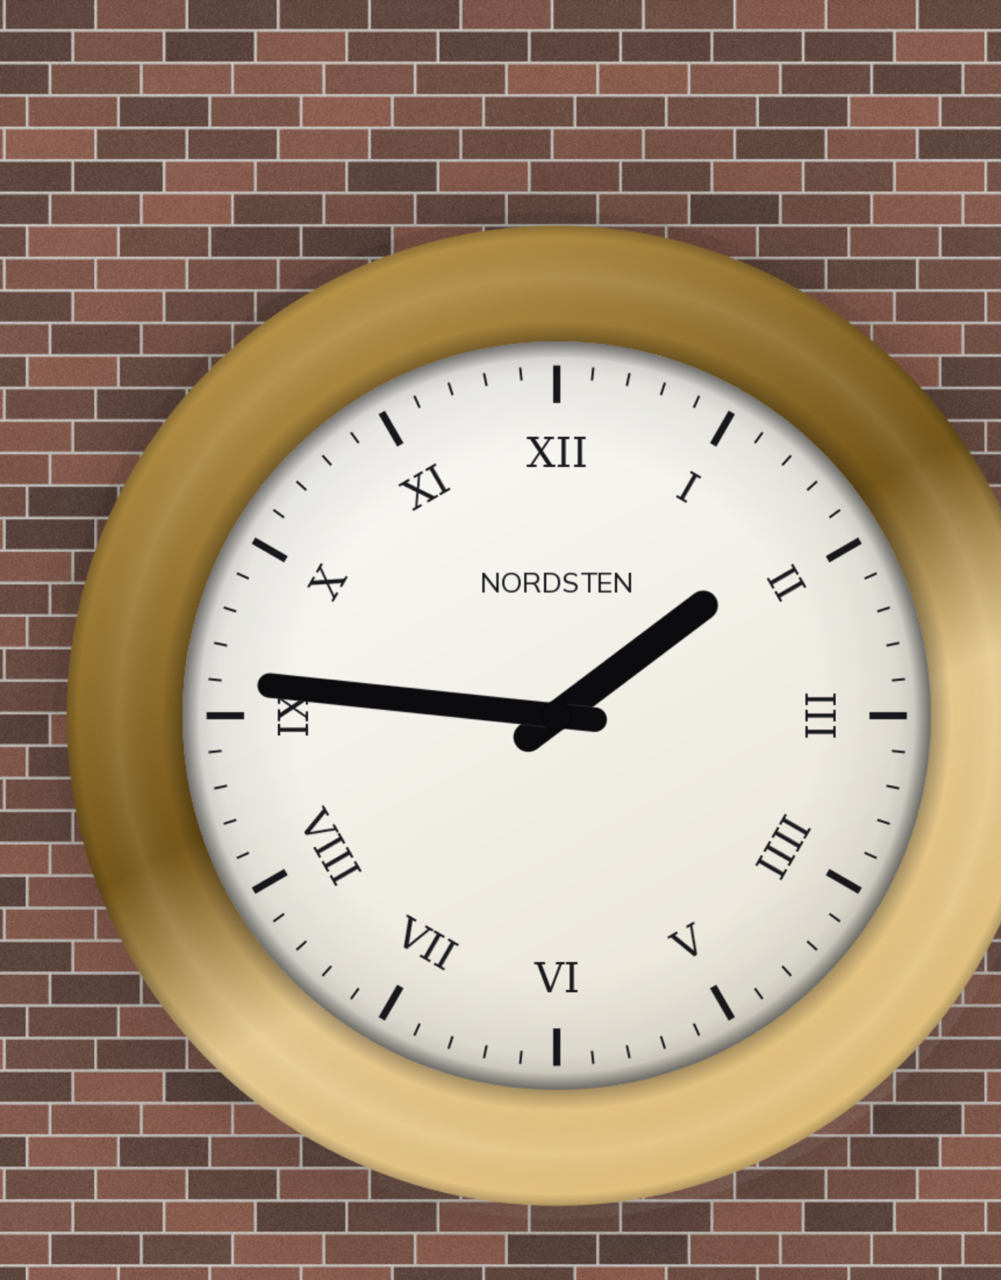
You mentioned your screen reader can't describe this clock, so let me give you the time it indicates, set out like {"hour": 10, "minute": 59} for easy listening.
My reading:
{"hour": 1, "minute": 46}
